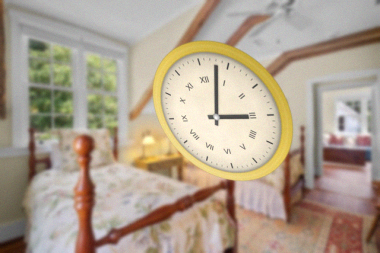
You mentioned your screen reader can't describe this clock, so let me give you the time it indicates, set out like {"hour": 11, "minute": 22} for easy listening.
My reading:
{"hour": 3, "minute": 3}
